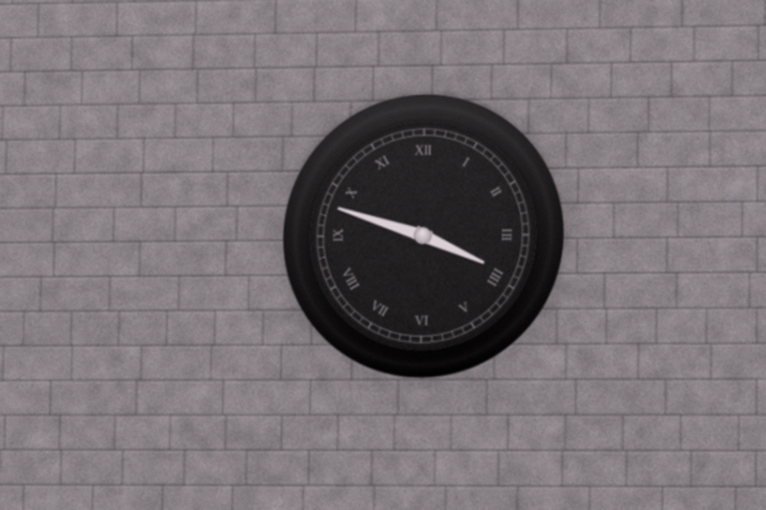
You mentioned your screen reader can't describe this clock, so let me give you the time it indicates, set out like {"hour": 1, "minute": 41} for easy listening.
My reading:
{"hour": 3, "minute": 48}
